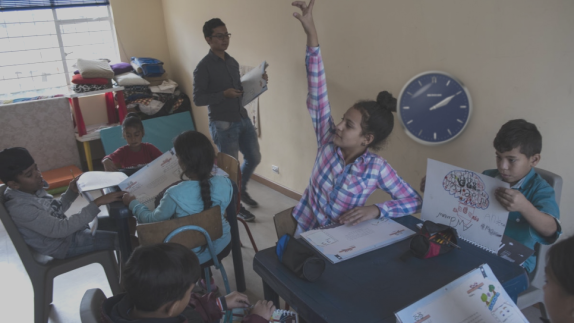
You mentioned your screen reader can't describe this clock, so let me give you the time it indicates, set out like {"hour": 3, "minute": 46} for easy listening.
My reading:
{"hour": 2, "minute": 10}
